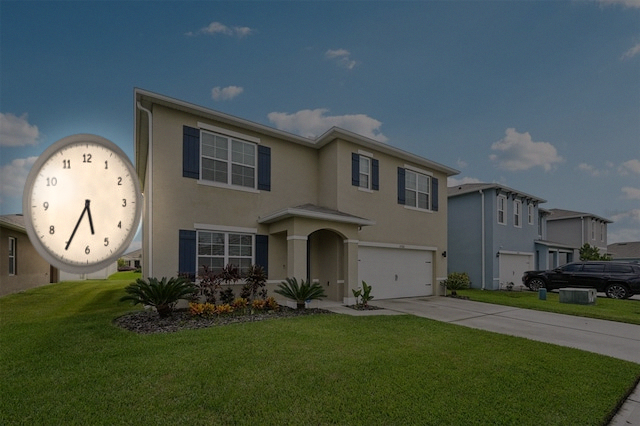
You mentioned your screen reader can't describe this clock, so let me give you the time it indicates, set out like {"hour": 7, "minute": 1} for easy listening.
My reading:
{"hour": 5, "minute": 35}
